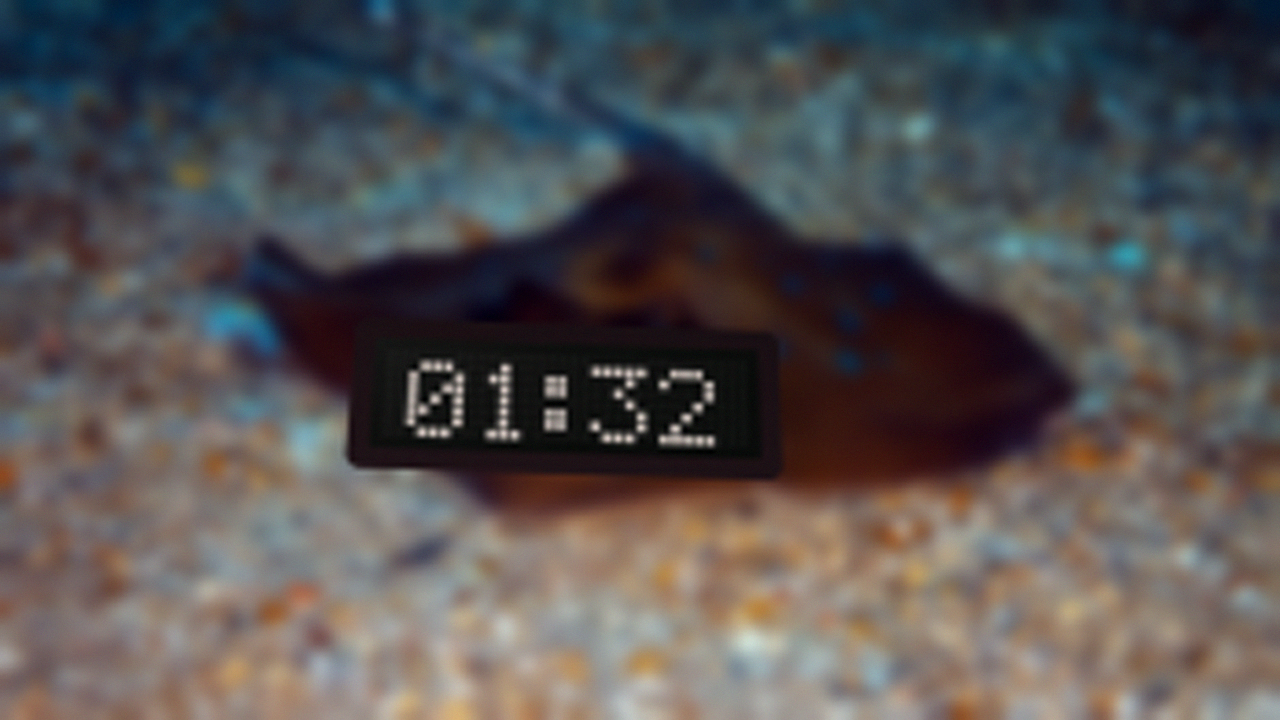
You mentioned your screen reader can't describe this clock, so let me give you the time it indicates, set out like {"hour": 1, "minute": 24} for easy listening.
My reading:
{"hour": 1, "minute": 32}
